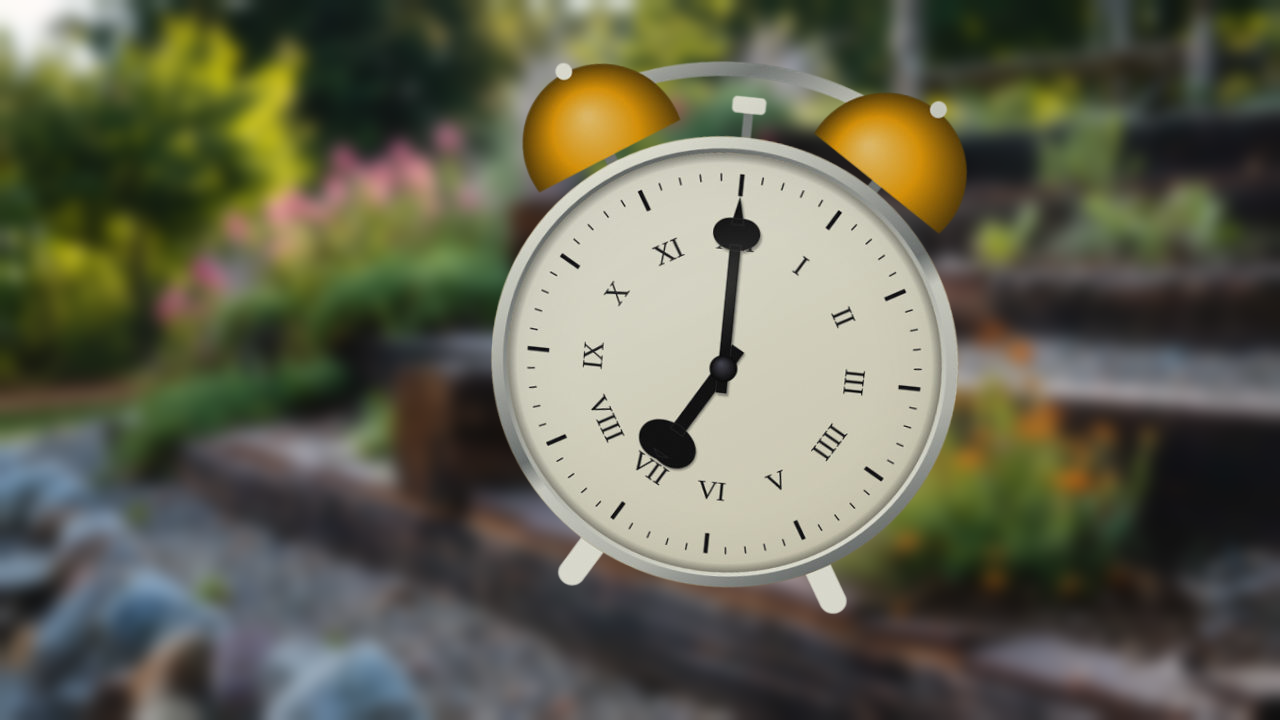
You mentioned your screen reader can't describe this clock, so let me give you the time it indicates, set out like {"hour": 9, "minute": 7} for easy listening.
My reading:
{"hour": 7, "minute": 0}
